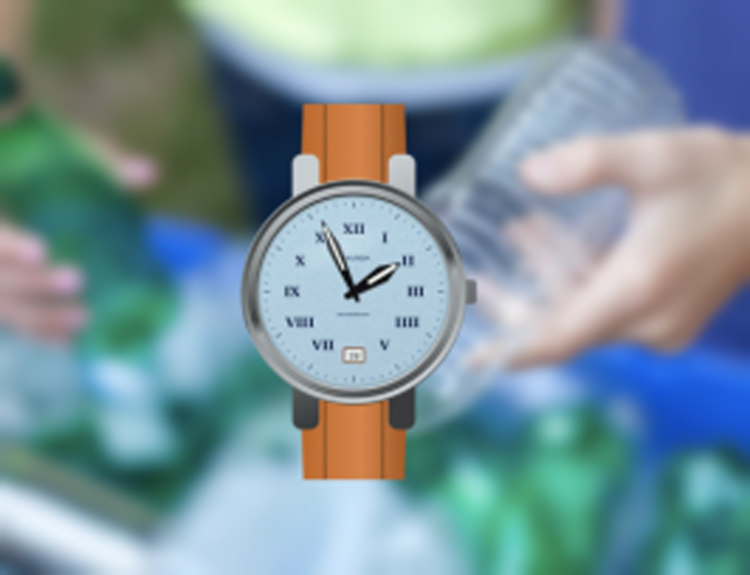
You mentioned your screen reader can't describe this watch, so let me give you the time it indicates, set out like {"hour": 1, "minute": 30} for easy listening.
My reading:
{"hour": 1, "minute": 56}
